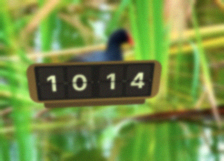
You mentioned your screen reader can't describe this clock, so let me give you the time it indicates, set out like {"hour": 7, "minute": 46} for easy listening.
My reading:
{"hour": 10, "minute": 14}
